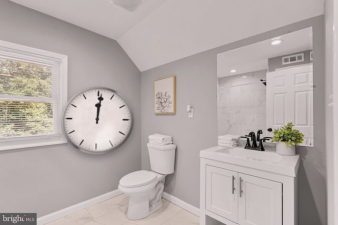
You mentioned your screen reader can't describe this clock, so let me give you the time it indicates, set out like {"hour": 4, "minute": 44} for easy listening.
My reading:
{"hour": 12, "minute": 1}
